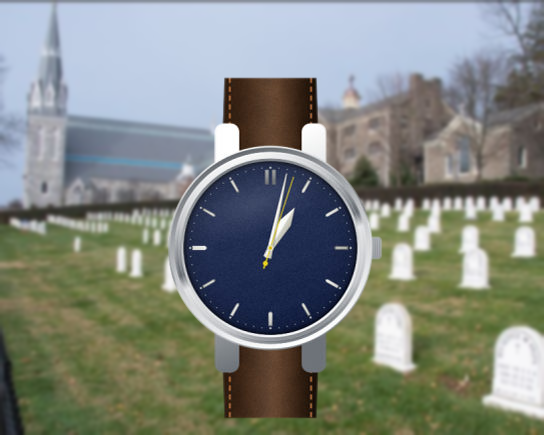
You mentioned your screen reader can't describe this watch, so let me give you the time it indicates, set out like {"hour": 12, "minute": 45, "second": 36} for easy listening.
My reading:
{"hour": 1, "minute": 2, "second": 3}
